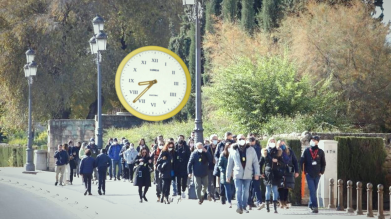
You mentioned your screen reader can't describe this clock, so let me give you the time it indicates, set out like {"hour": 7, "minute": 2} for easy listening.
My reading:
{"hour": 8, "minute": 37}
